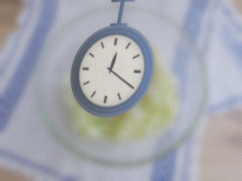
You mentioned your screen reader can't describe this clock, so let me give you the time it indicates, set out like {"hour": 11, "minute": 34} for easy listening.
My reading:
{"hour": 12, "minute": 20}
